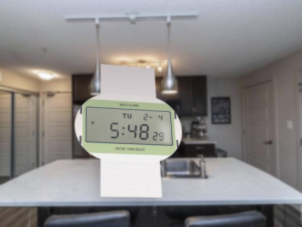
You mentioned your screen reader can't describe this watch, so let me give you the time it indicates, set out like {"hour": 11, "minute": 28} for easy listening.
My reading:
{"hour": 5, "minute": 48}
